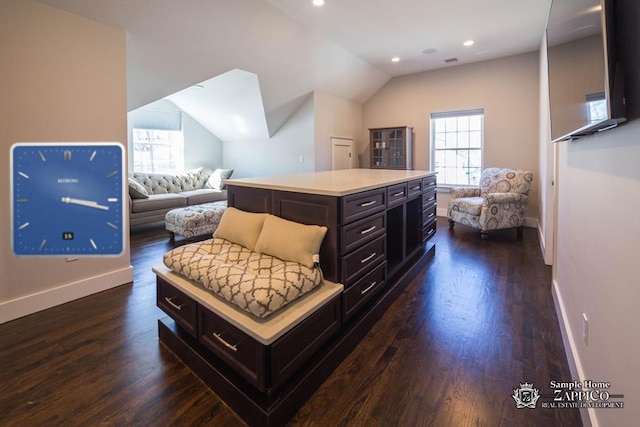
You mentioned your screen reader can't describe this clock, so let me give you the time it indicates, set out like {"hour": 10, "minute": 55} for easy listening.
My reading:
{"hour": 3, "minute": 17}
